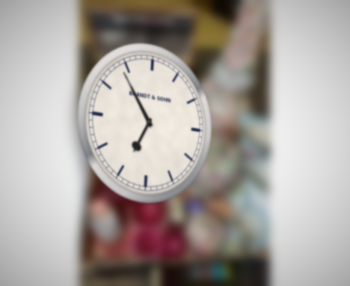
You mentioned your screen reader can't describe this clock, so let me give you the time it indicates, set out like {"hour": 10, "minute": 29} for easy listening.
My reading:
{"hour": 6, "minute": 54}
